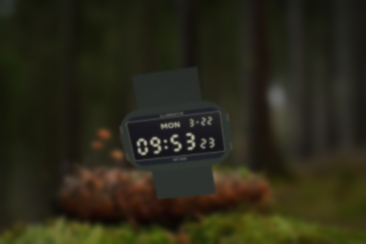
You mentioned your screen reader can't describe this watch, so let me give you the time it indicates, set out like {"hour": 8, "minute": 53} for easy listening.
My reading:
{"hour": 9, "minute": 53}
